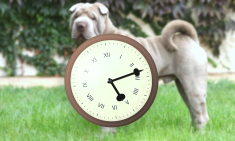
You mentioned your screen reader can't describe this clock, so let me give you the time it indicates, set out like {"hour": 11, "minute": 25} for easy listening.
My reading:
{"hour": 5, "minute": 13}
